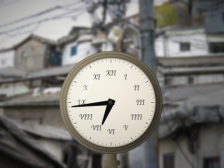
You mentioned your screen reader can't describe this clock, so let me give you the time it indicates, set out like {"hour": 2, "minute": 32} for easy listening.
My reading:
{"hour": 6, "minute": 44}
